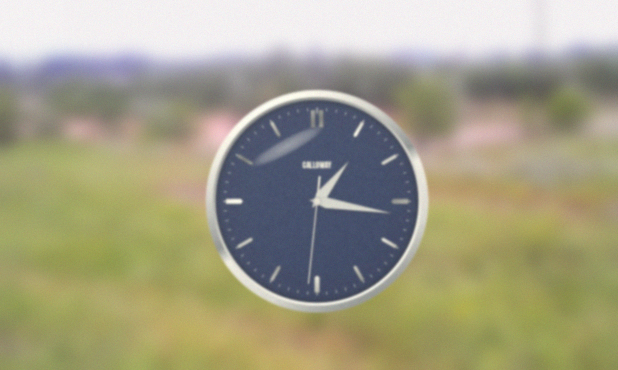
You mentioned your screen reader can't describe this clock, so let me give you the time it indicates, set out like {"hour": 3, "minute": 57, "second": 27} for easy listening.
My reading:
{"hour": 1, "minute": 16, "second": 31}
